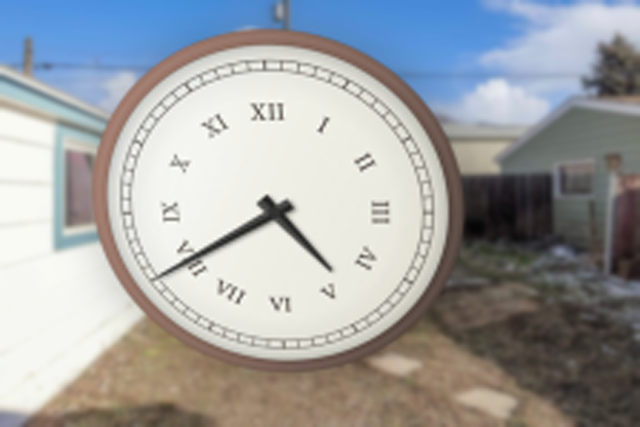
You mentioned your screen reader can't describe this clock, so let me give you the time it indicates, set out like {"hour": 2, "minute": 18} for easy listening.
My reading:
{"hour": 4, "minute": 40}
